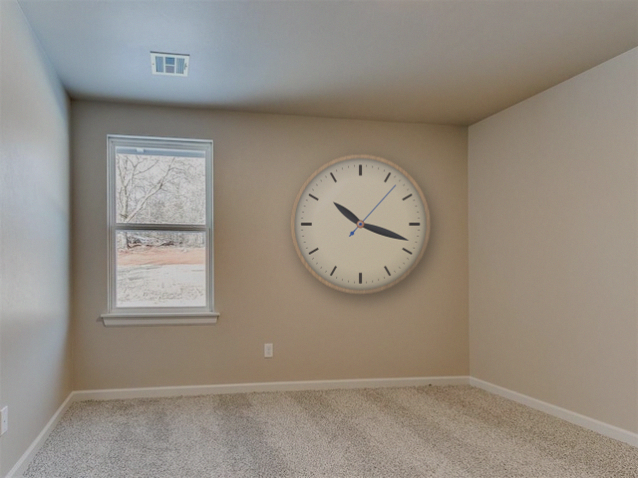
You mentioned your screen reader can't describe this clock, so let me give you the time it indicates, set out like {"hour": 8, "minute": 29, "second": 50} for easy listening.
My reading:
{"hour": 10, "minute": 18, "second": 7}
